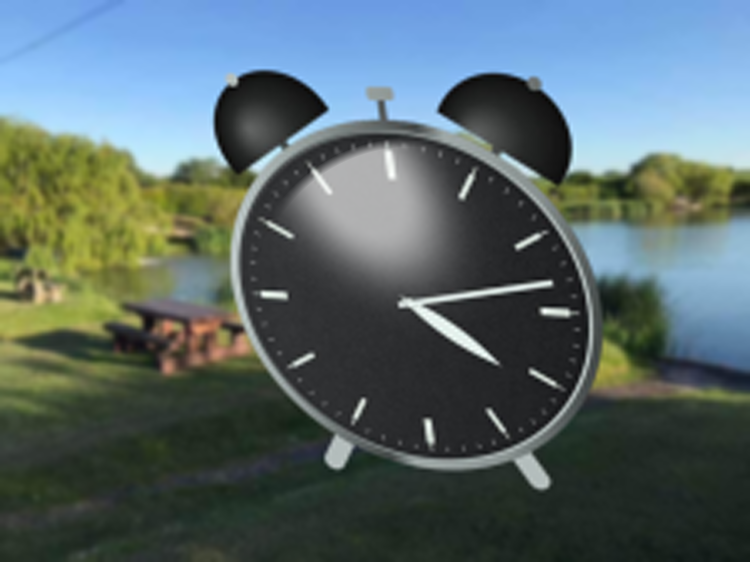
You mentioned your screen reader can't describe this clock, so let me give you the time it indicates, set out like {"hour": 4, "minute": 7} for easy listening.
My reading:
{"hour": 4, "minute": 13}
